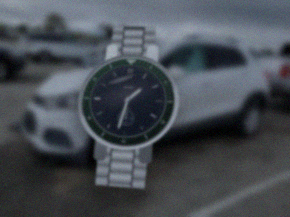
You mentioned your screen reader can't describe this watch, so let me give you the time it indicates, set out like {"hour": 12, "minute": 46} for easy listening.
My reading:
{"hour": 1, "minute": 32}
